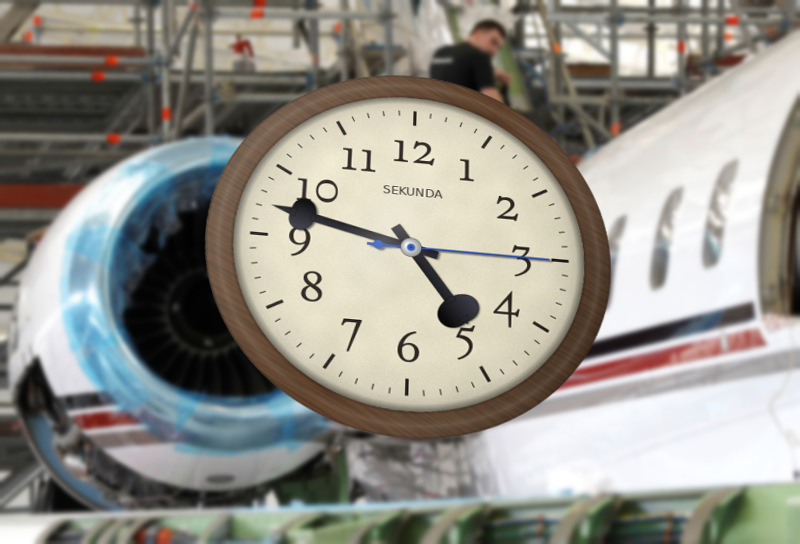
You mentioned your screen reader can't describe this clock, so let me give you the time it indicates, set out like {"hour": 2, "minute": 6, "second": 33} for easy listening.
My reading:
{"hour": 4, "minute": 47, "second": 15}
